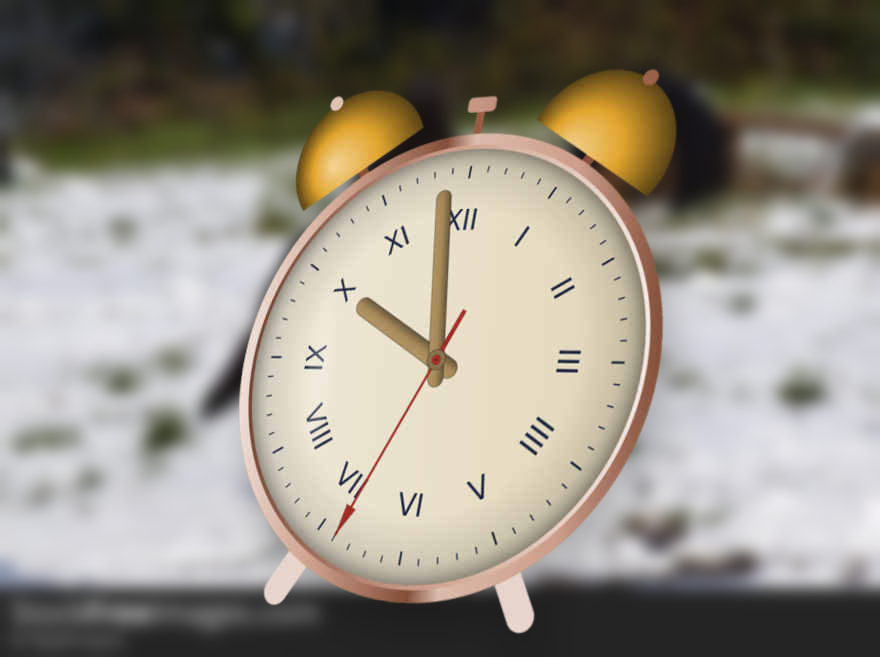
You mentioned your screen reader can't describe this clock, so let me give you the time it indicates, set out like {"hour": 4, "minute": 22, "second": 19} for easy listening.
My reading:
{"hour": 9, "minute": 58, "second": 34}
